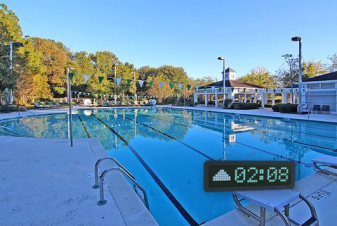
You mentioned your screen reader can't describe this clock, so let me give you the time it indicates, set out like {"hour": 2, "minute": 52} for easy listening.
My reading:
{"hour": 2, "minute": 8}
